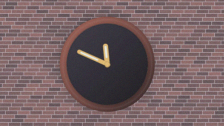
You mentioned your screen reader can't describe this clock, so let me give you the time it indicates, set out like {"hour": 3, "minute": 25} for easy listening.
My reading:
{"hour": 11, "minute": 49}
